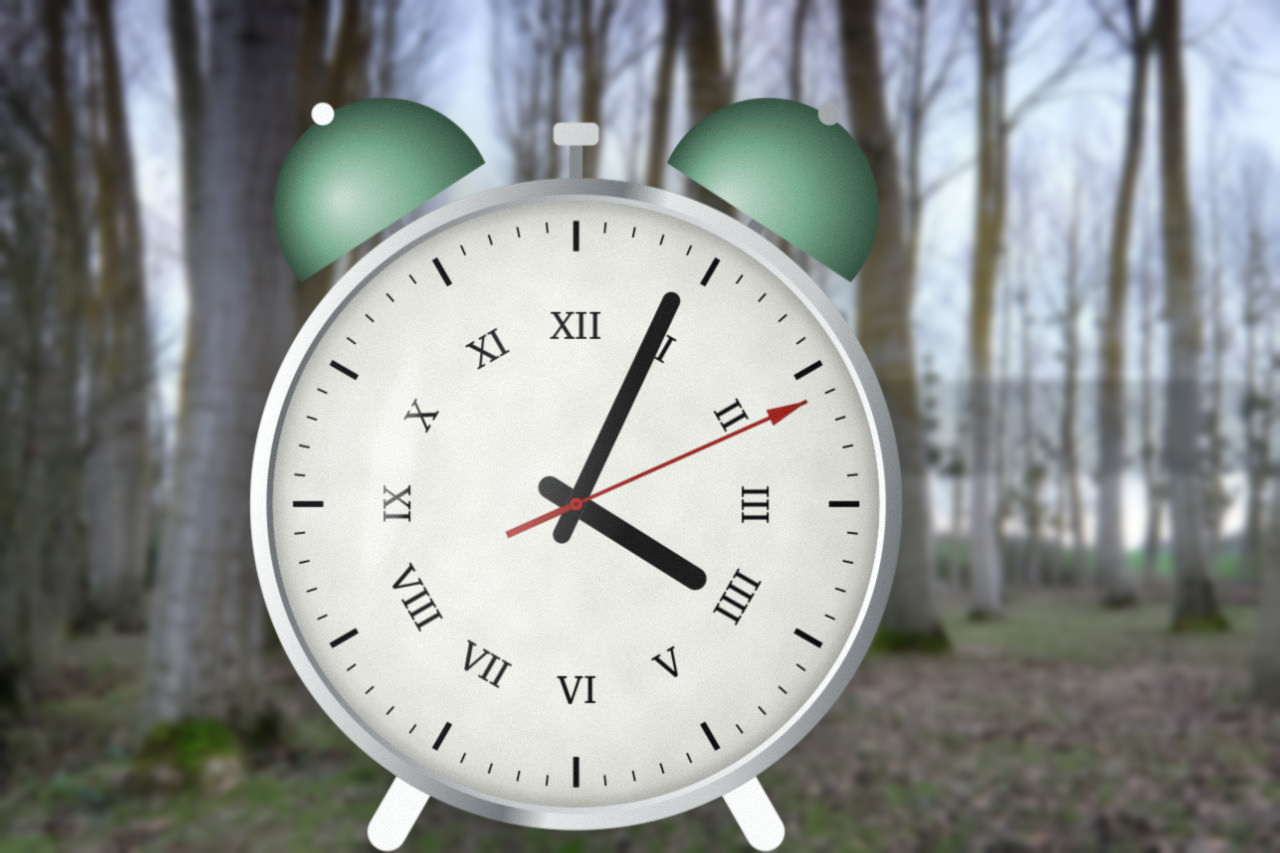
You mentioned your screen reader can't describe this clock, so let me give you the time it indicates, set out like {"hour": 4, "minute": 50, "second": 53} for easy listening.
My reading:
{"hour": 4, "minute": 4, "second": 11}
